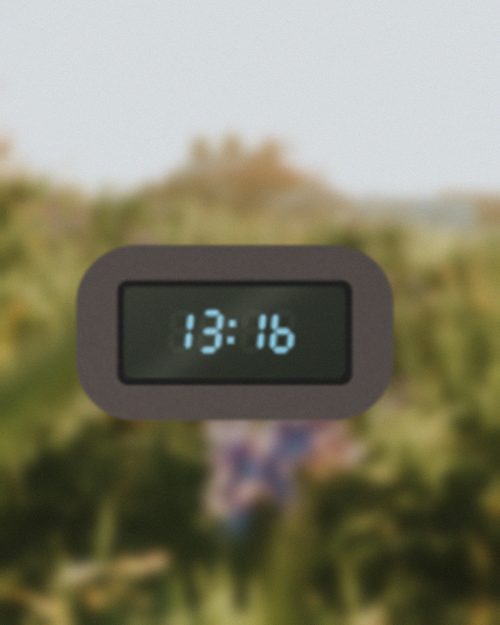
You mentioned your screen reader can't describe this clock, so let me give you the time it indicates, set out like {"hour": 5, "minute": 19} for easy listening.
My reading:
{"hour": 13, "minute": 16}
